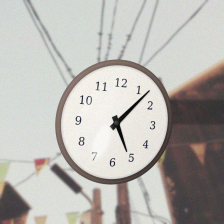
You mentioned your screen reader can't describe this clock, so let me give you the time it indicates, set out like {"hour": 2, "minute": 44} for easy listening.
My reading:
{"hour": 5, "minute": 7}
